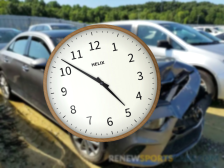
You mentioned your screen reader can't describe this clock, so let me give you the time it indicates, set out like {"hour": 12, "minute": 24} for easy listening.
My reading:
{"hour": 4, "minute": 52}
